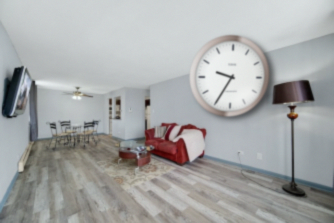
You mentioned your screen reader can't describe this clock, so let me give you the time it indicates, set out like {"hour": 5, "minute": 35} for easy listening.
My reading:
{"hour": 9, "minute": 35}
